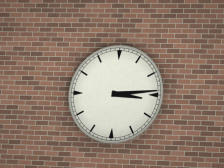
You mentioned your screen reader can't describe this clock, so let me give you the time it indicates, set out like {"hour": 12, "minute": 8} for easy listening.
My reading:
{"hour": 3, "minute": 14}
